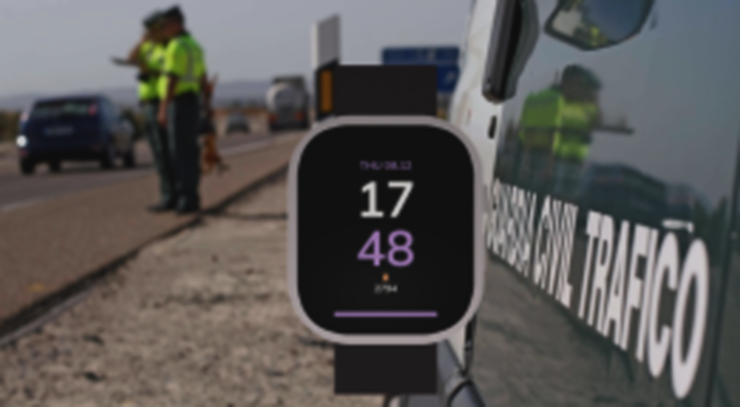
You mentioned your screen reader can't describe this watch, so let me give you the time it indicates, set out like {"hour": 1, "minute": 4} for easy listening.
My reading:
{"hour": 17, "minute": 48}
